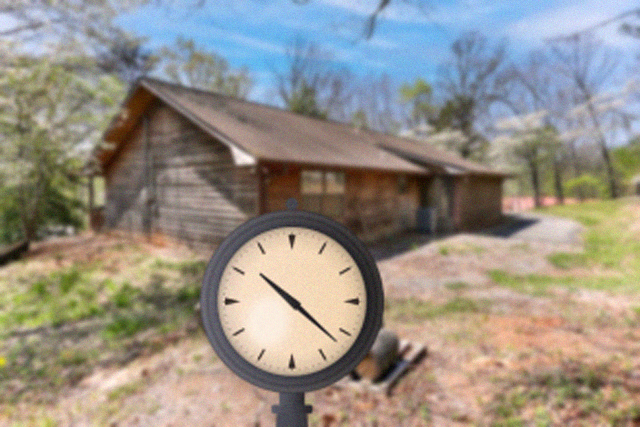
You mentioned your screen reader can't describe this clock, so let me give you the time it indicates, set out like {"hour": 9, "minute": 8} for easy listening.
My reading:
{"hour": 10, "minute": 22}
